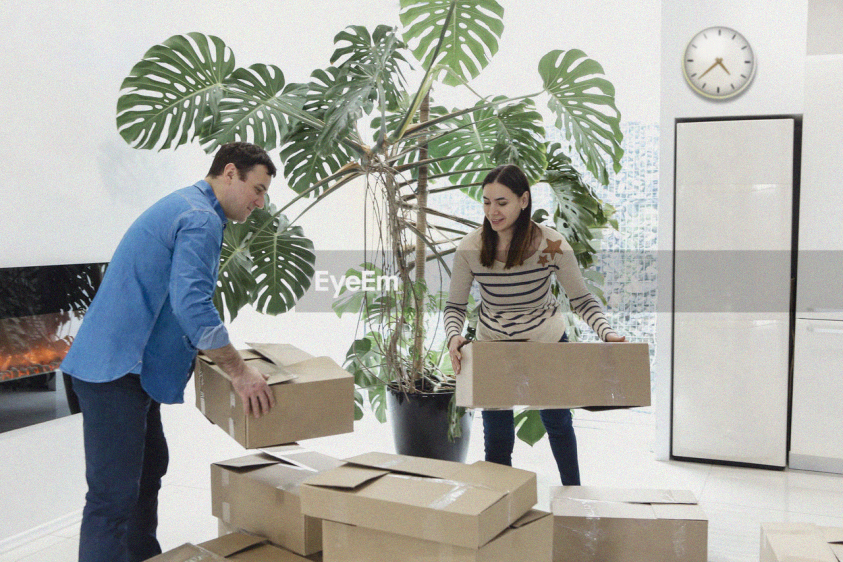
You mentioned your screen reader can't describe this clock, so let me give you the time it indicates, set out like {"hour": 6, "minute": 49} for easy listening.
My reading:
{"hour": 4, "minute": 38}
